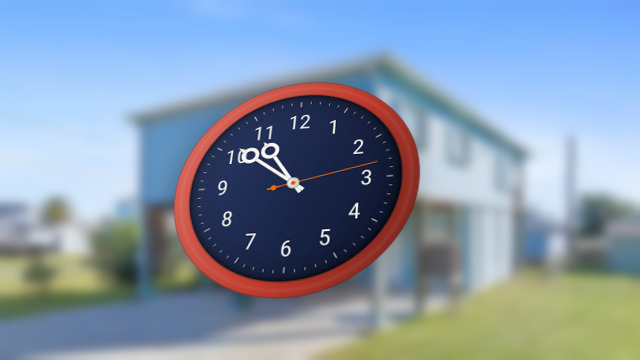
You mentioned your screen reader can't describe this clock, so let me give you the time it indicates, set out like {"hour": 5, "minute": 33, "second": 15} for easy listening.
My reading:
{"hour": 10, "minute": 51, "second": 13}
